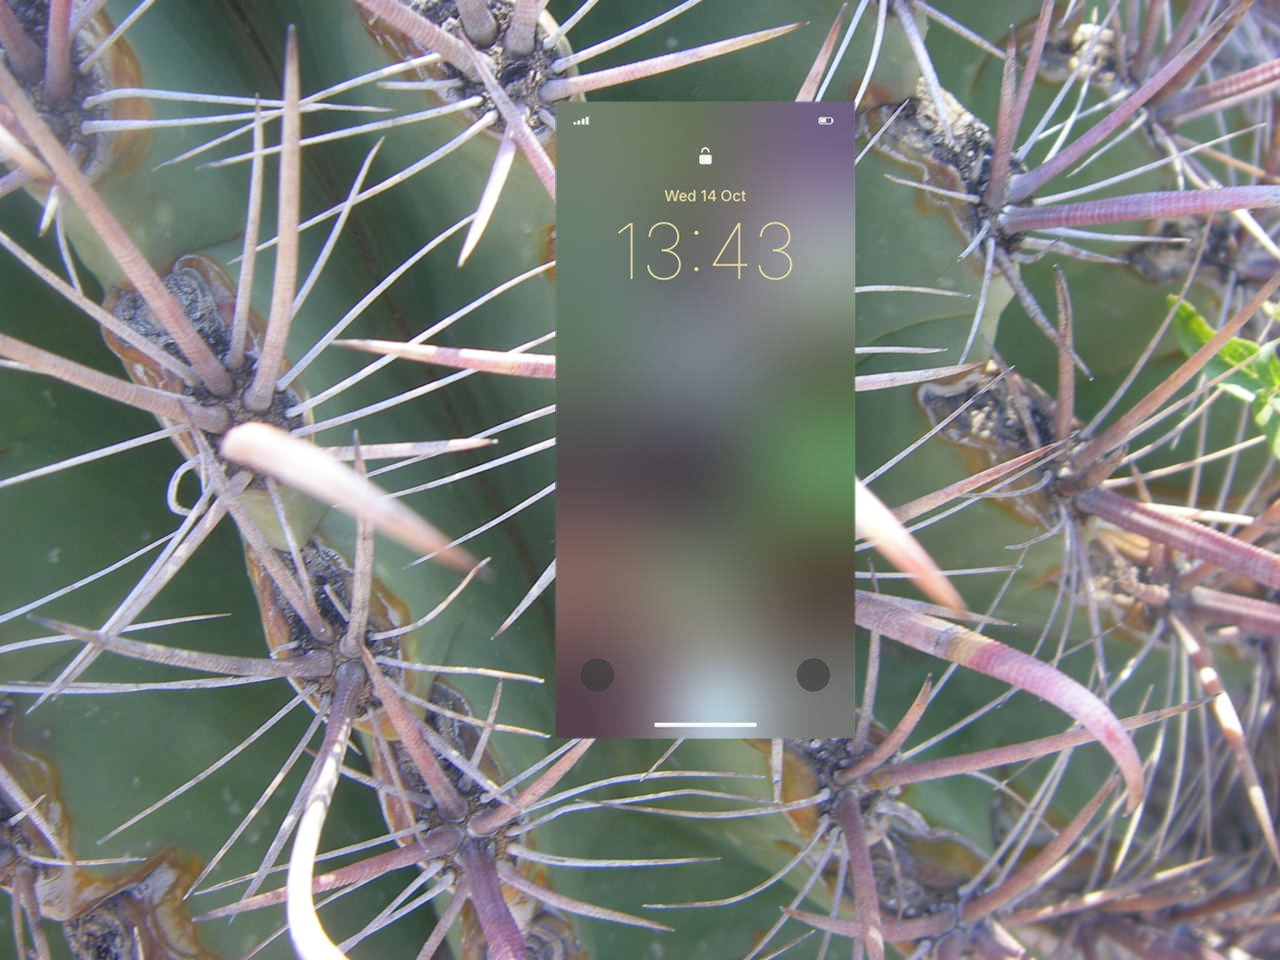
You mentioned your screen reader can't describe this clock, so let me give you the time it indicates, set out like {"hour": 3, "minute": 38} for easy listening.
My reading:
{"hour": 13, "minute": 43}
